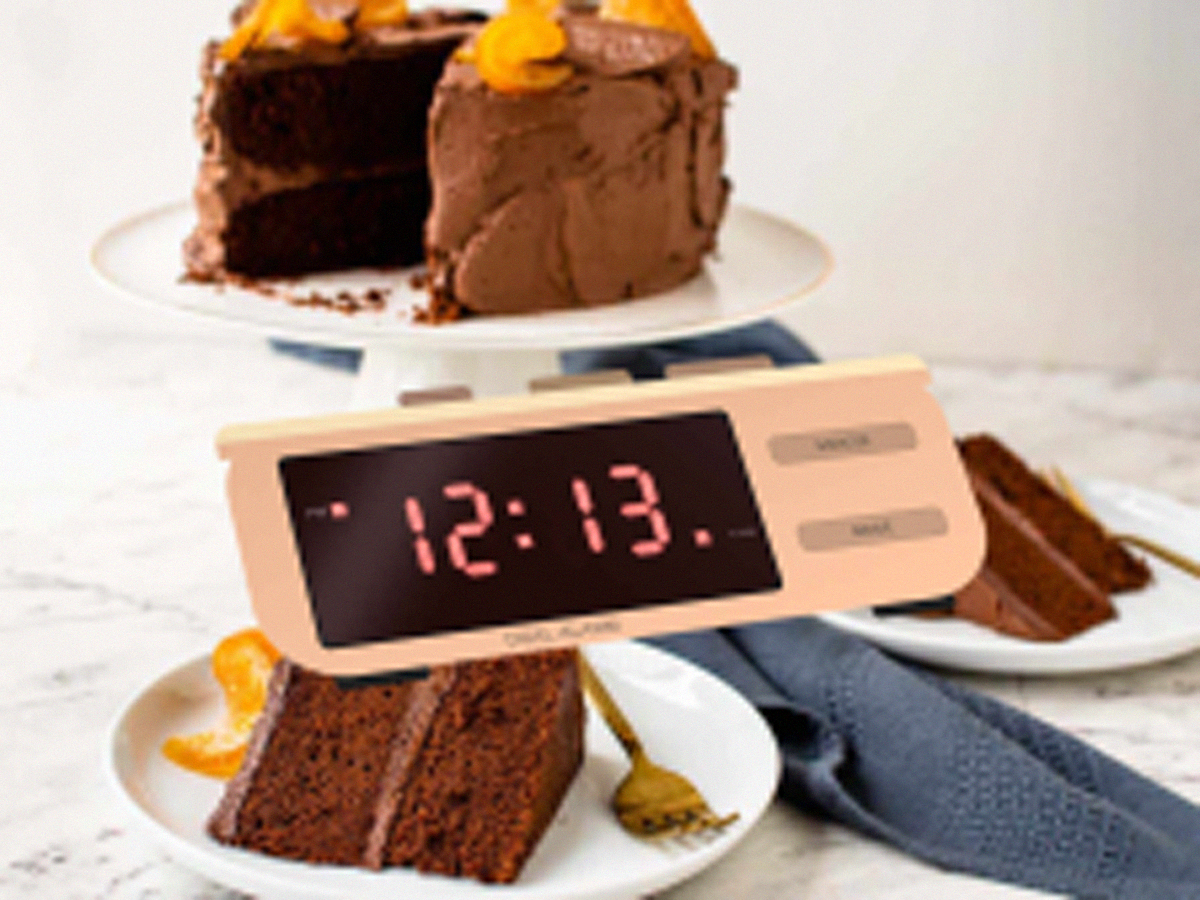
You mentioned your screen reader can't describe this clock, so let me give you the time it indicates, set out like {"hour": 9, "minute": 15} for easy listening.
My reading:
{"hour": 12, "minute": 13}
